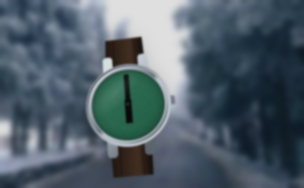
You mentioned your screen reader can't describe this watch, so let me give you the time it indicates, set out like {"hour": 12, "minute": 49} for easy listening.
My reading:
{"hour": 6, "minute": 0}
